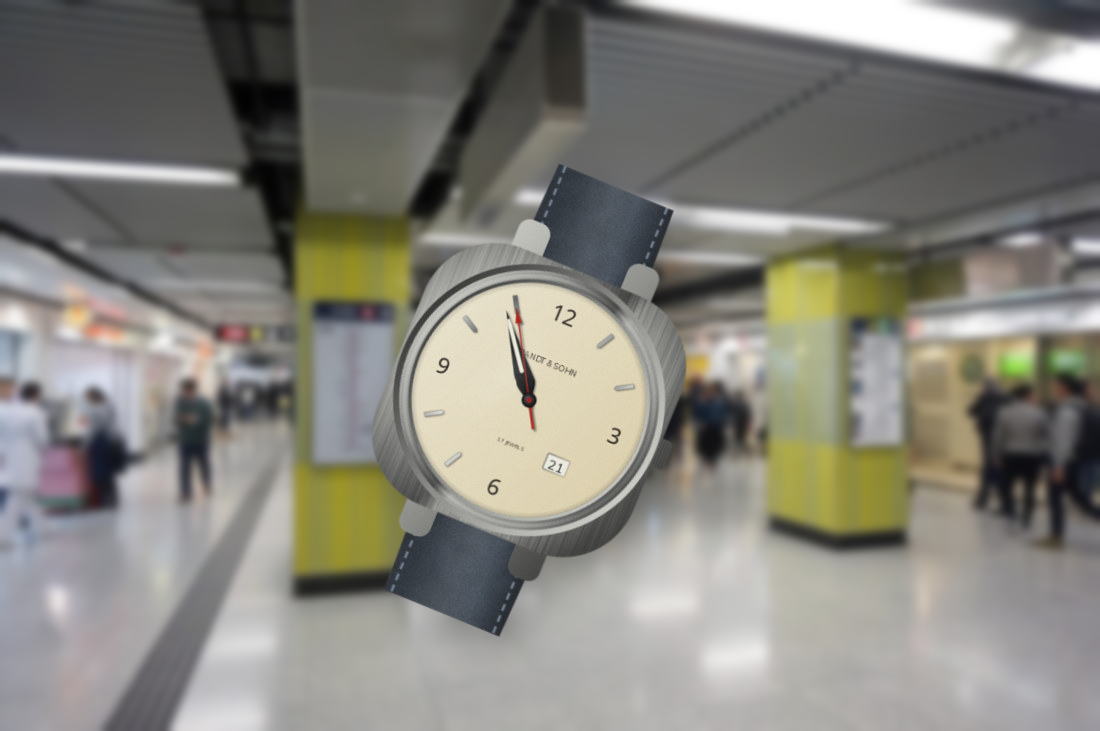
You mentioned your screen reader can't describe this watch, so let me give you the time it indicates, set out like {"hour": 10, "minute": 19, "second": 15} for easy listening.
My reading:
{"hour": 10, "minute": 53, "second": 55}
